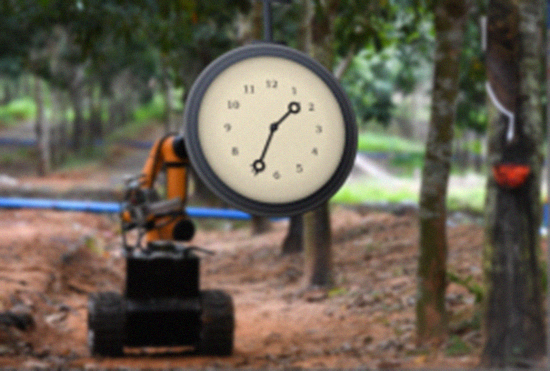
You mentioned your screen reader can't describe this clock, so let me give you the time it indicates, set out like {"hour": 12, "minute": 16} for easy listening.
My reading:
{"hour": 1, "minute": 34}
